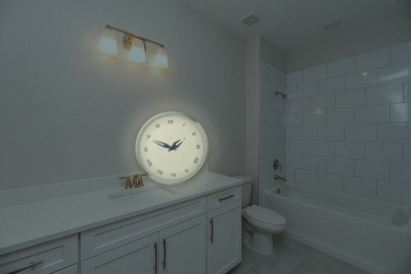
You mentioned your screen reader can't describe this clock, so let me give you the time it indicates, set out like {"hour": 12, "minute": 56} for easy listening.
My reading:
{"hour": 1, "minute": 49}
